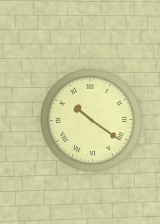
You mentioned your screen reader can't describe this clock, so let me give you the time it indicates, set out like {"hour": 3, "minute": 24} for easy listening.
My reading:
{"hour": 10, "minute": 21}
